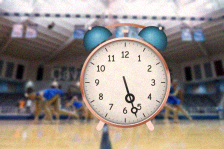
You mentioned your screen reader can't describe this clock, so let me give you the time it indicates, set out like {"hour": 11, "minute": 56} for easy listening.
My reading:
{"hour": 5, "minute": 27}
